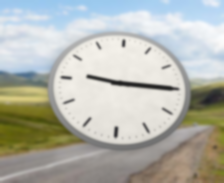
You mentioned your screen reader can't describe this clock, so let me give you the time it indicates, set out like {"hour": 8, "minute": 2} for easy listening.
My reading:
{"hour": 9, "minute": 15}
